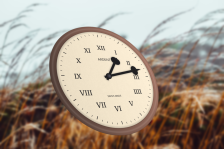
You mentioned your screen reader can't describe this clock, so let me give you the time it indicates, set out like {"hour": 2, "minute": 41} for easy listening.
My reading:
{"hour": 1, "minute": 13}
